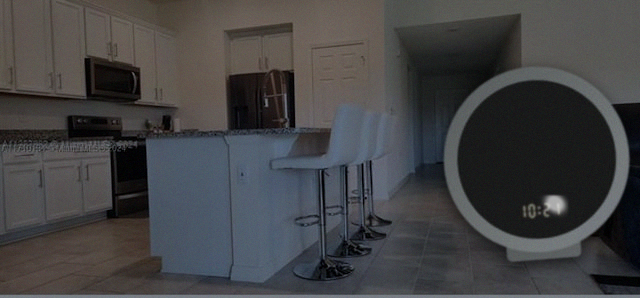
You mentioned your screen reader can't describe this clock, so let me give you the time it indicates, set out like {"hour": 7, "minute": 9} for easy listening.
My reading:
{"hour": 10, "minute": 21}
